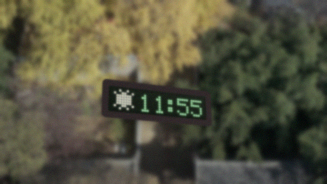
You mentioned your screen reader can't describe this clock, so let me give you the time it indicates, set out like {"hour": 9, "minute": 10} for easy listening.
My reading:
{"hour": 11, "minute": 55}
